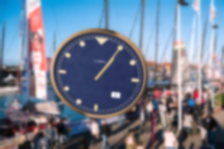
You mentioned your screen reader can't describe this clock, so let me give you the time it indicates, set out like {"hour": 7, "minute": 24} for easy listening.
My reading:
{"hour": 1, "minute": 5}
